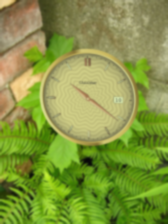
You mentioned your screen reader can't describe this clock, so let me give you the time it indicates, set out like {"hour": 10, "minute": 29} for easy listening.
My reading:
{"hour": 10, "minute": 21}
